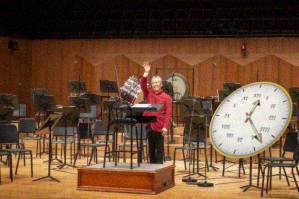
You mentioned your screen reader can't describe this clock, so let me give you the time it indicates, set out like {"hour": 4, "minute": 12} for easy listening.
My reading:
{"hour": 12, "minute": 23}
